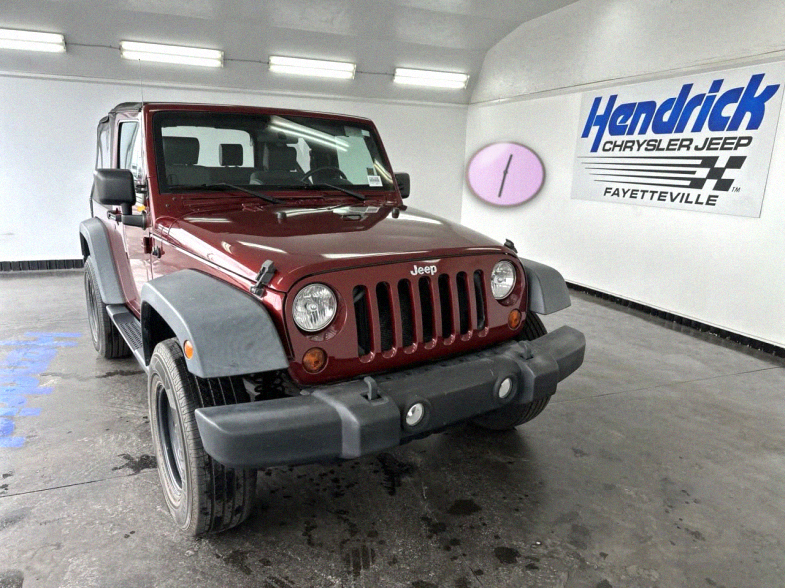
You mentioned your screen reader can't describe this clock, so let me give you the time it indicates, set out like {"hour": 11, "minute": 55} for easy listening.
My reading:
{"hour": 12, "minute": 32}
